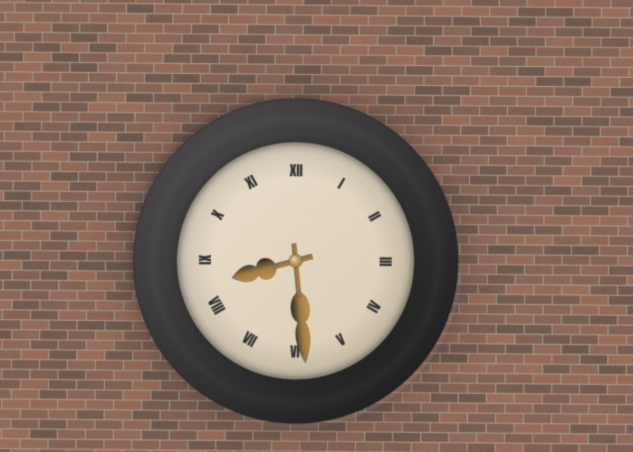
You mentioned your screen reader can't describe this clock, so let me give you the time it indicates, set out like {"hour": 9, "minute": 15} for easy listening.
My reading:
{"hour": 8, "minute": 29}
